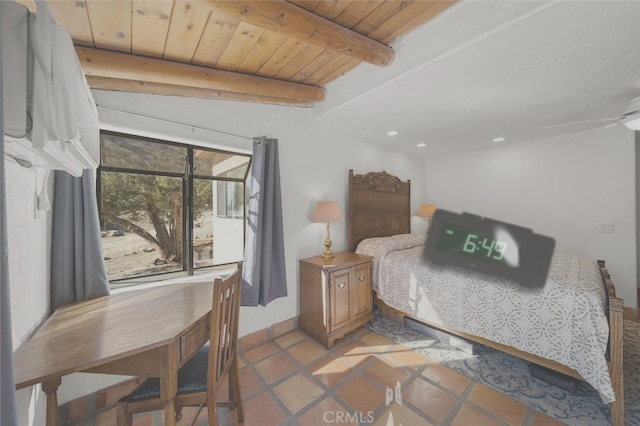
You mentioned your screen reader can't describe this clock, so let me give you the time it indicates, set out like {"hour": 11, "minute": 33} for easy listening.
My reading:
{"hour": 6, "minute": 49}
